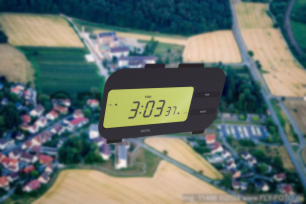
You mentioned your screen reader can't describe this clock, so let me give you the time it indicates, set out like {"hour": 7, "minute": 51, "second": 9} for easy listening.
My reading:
{"hour": 3, "minute": 3, "second": 37}
